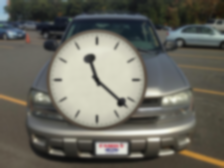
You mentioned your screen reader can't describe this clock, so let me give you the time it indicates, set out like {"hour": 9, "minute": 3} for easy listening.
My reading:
{"hour": 11, "minute": 22}
